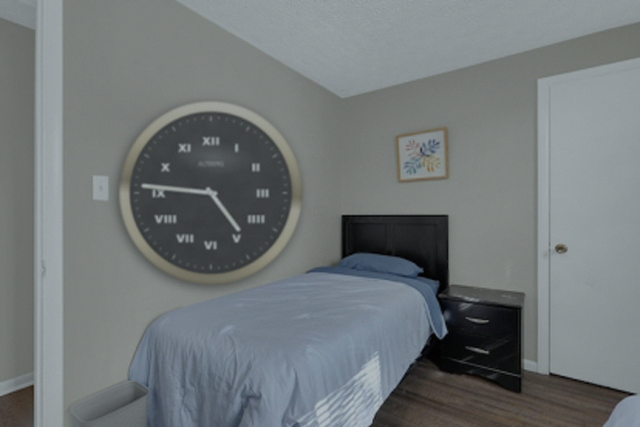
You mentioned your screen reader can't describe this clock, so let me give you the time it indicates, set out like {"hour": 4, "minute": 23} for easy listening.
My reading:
{"hour": 4, "minute": 46}
